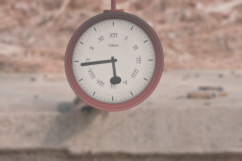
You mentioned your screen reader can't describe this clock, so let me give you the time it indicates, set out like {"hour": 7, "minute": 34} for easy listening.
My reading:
{"hour": 5, "minute": 44}
